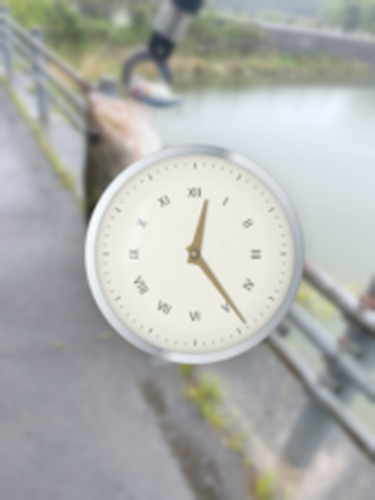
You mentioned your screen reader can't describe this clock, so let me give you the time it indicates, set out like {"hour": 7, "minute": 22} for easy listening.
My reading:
{"hour": 12, "minute": 24}
